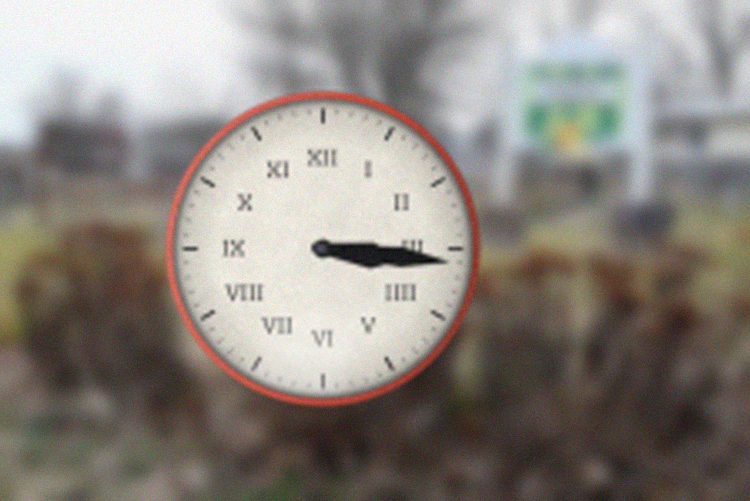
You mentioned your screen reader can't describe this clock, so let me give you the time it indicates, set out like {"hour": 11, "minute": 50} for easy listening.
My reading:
{"hour": 3, "minute": 16}
